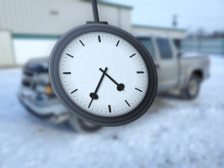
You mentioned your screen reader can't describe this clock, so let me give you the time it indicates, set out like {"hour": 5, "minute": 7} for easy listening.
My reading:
{"hour": 4, "minute": 35}
